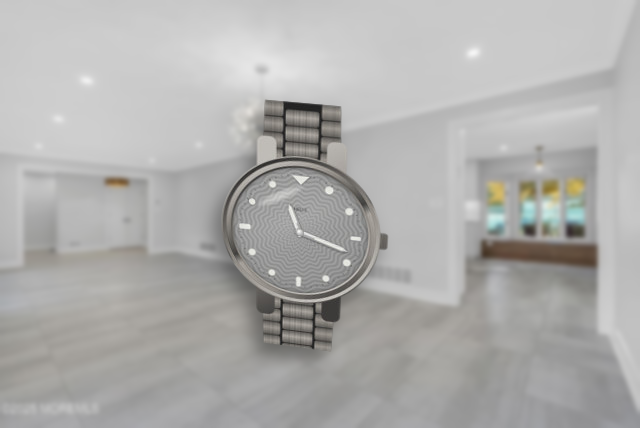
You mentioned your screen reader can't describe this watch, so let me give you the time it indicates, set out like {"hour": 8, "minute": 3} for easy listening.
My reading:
{"hour": 11, "minute": 18}
